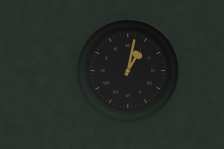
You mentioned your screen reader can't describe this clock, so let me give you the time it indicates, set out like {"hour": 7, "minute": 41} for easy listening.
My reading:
{"hour": 1, "minute": 2}
